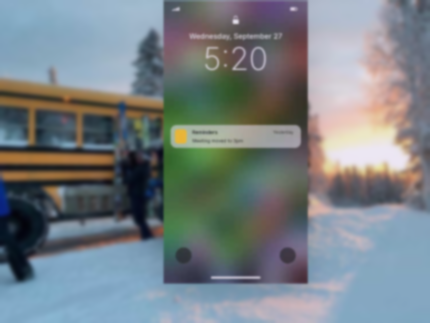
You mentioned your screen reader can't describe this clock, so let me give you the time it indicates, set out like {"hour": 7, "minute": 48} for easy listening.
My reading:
{"hour": 5, "minute": 20}
